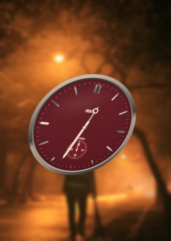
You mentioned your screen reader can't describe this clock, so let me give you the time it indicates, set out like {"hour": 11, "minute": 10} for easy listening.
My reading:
{"hour": 12, "minute": 33}
